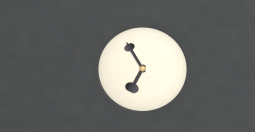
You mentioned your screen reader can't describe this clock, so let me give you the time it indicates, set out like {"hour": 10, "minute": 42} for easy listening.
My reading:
{"hour": 6, "minute": 55}
